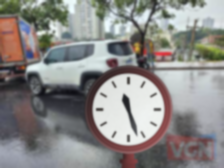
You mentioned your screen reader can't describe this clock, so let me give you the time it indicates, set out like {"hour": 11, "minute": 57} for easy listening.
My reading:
{"hour": 11, "minute": 27}
